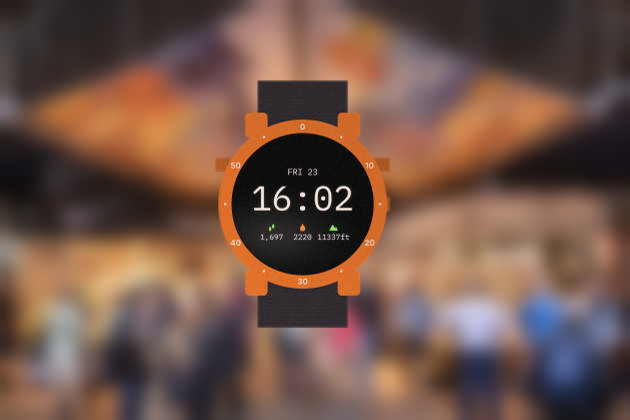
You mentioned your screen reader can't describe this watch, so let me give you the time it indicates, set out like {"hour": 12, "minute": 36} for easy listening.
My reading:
{"hour": 16, "minute": 2}
